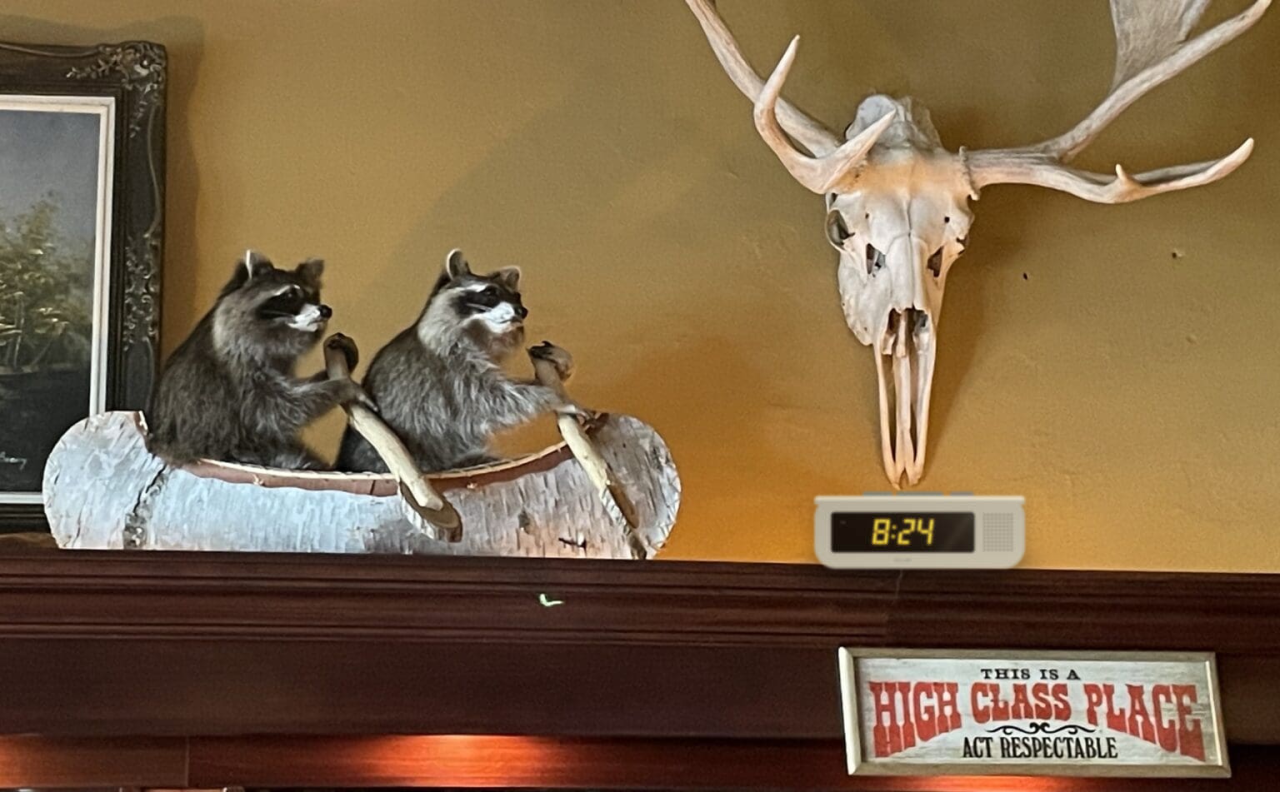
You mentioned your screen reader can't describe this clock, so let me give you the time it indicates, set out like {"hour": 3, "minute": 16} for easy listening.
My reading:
{"hour": 8, "minute": 24}
